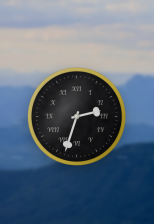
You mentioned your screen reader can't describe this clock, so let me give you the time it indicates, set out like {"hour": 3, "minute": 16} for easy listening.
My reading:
{"hour": 2, "minute": 33}
